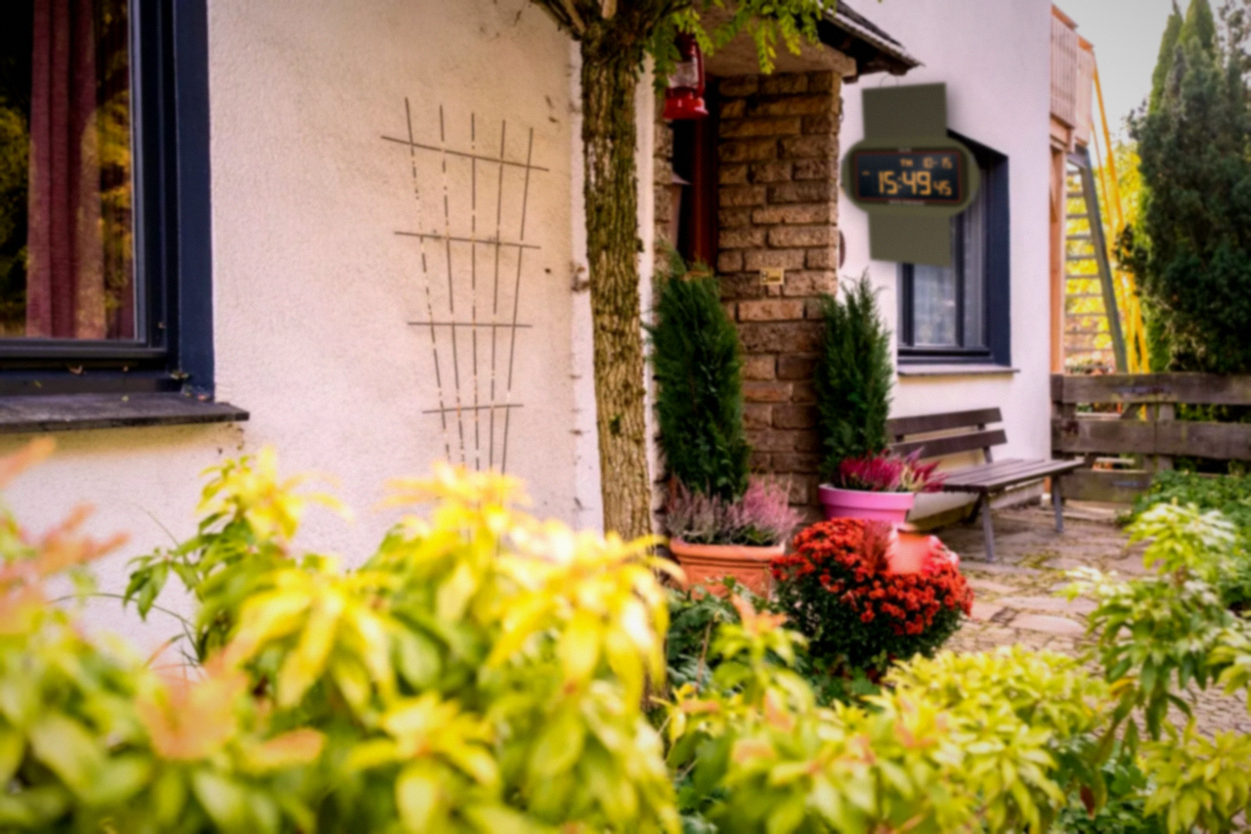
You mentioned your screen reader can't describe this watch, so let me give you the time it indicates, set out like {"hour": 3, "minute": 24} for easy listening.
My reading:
{"hour": 15, "minute": 49}
